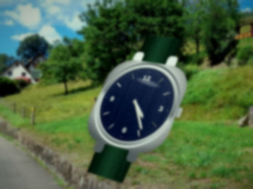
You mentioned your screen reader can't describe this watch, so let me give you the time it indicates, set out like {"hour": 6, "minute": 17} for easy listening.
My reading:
{"hour": 4, "minute": 24}
